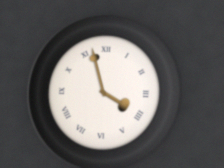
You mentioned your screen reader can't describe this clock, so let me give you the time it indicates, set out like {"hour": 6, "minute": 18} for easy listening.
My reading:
{"hour": 3, "minute": 57}
